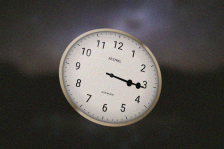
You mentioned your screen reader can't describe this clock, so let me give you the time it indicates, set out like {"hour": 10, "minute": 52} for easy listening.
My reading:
{"hour": 3, "minute": 16}
